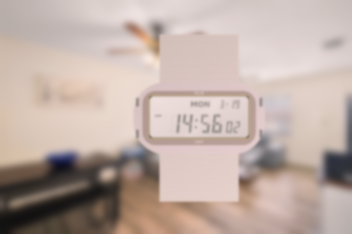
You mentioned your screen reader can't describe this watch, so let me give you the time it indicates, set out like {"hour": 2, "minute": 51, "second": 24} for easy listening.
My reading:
{"hour": 14, "minute": 56, "second": 2}
